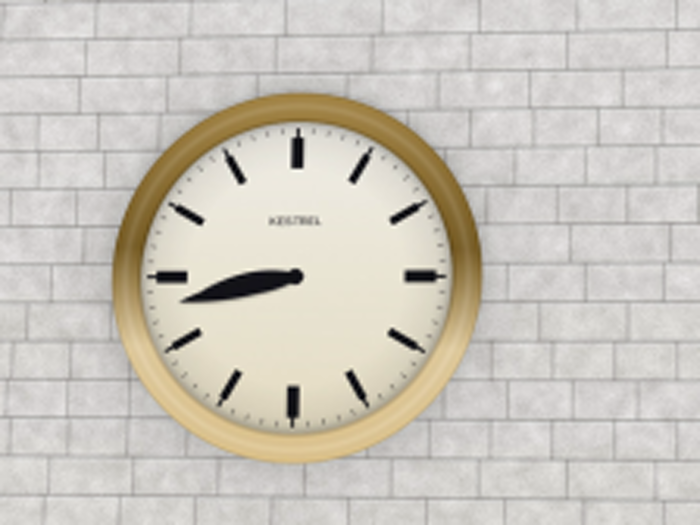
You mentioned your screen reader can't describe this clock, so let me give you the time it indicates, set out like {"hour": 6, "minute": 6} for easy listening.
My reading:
{"hour": 8, "minute": 43}
